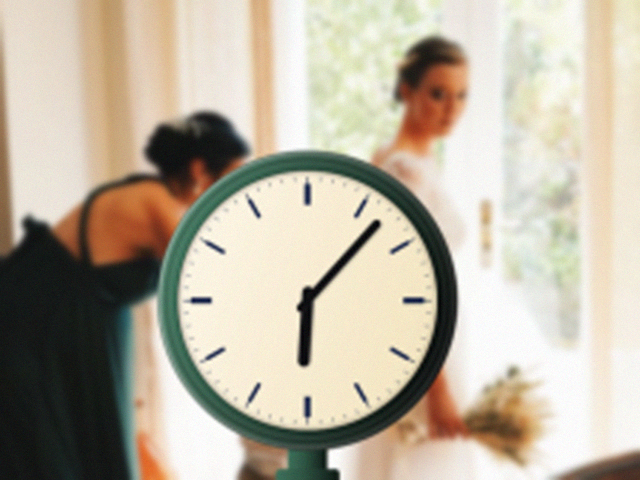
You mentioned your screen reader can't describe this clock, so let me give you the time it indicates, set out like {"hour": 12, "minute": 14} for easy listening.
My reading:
{"hour": 6, "minute": 7}
